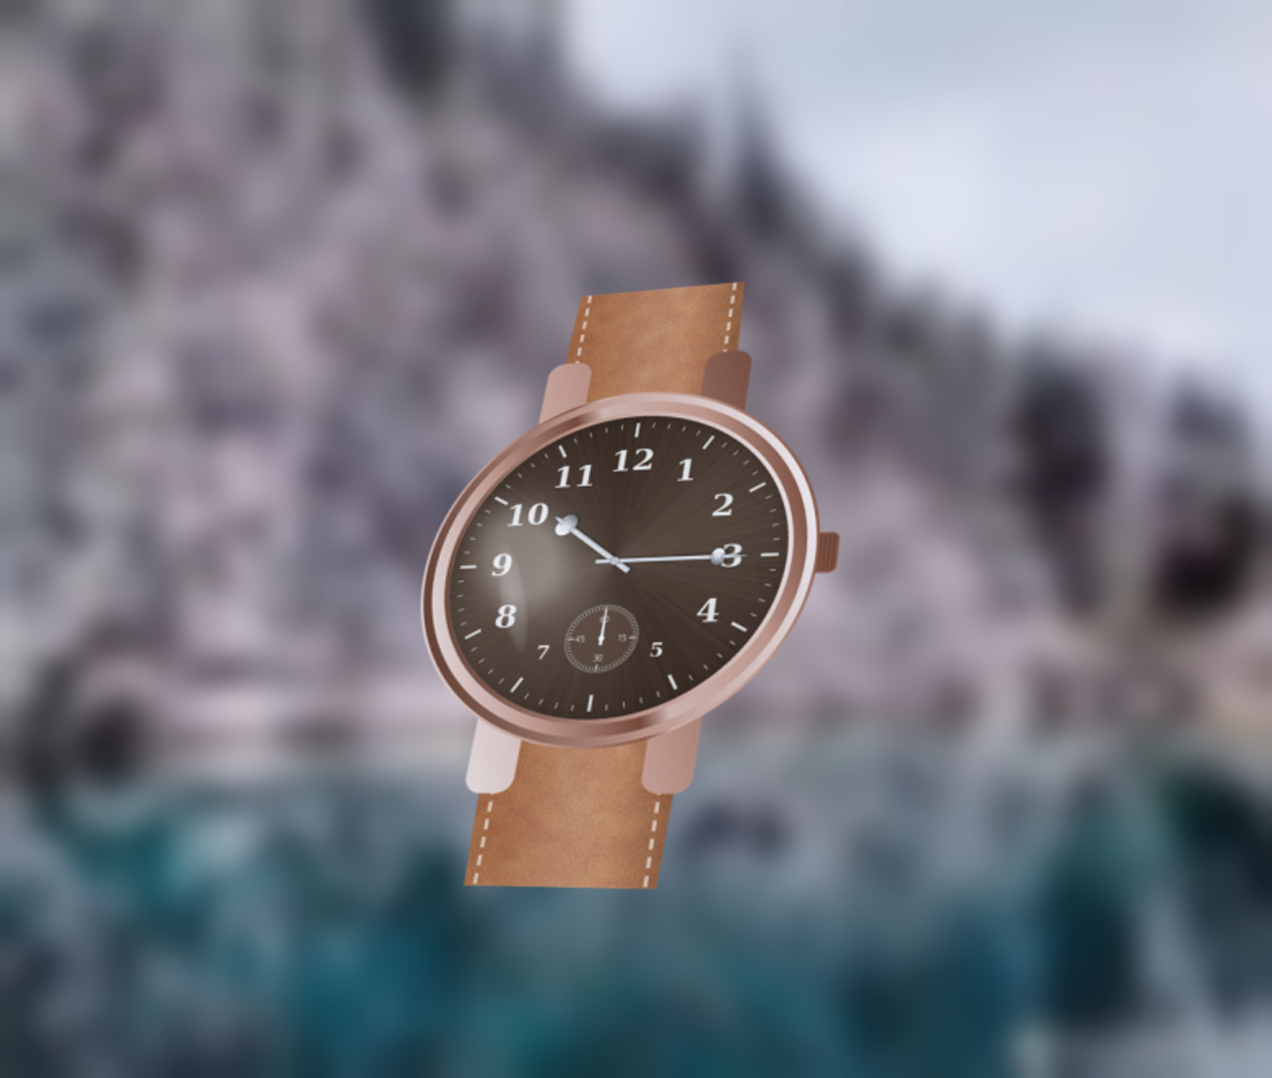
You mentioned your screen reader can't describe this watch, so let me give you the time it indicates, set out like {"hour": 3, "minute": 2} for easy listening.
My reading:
{"hour": 10, "minute": 15}
